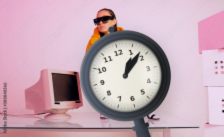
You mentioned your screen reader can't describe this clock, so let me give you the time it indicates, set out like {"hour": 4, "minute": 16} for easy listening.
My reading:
{"hour": 1, "minute": 8}
